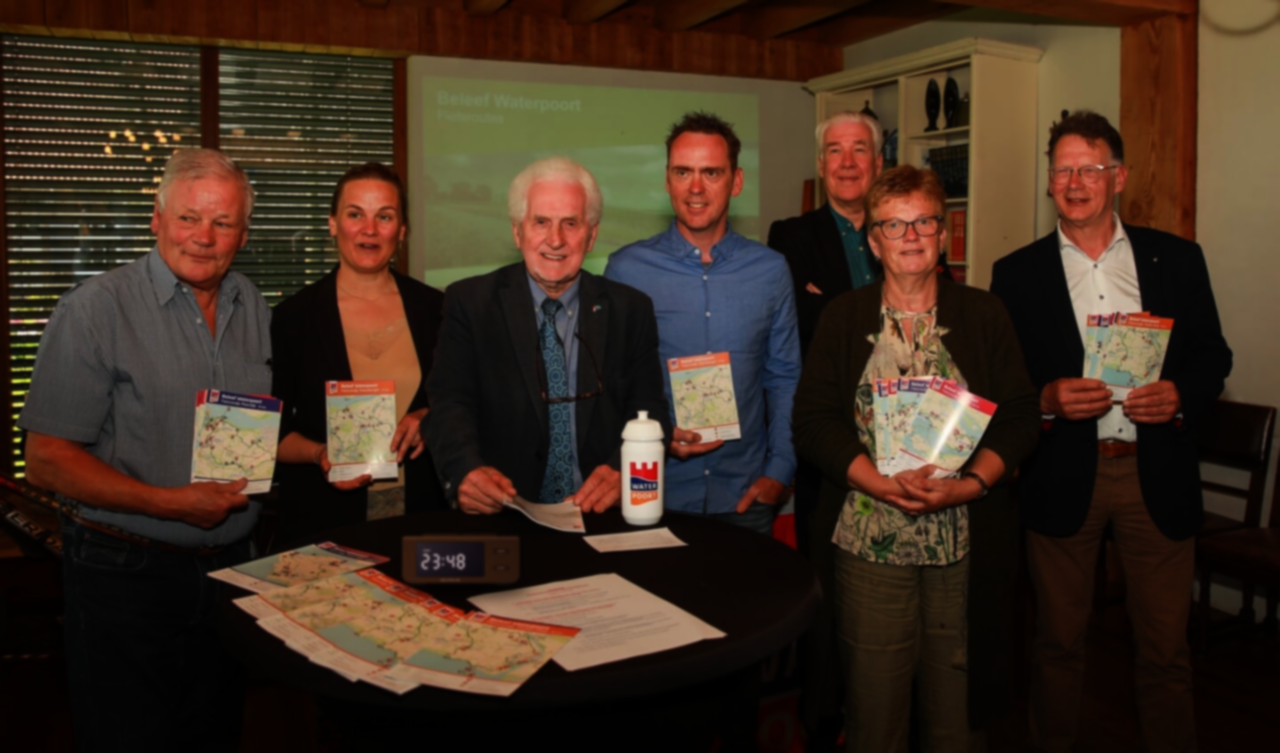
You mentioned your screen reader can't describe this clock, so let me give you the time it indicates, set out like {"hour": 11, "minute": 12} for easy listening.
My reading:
{"hour": 23, "minute": 48}
